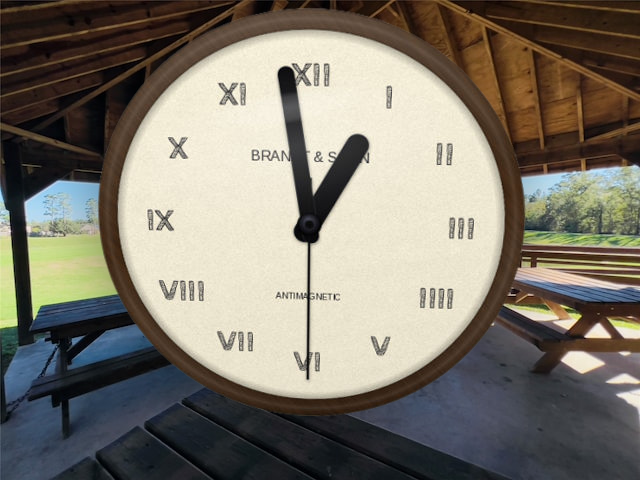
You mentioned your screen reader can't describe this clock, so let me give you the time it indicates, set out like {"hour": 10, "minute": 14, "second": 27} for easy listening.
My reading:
{"hour": 12, "minute": 58, "second": 30}
